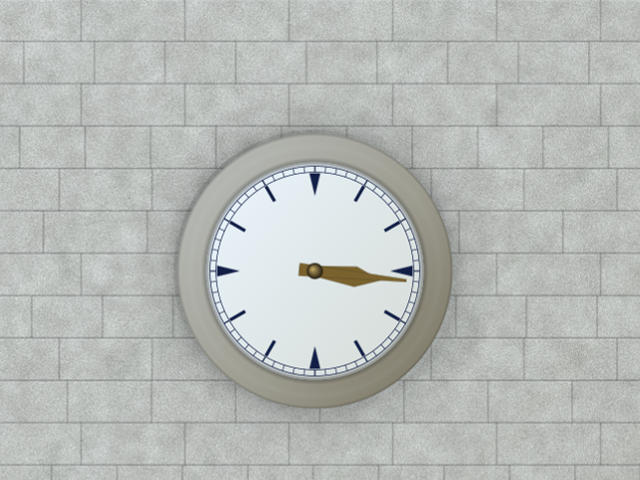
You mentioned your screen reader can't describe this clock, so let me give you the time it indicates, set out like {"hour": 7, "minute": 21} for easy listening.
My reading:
{"hour": 3, "minute": 16}
